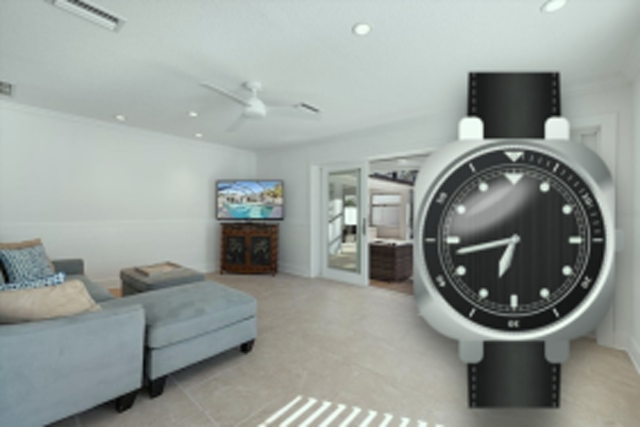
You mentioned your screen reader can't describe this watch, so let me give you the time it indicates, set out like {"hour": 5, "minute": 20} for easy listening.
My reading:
{"hour": 6, "minute": 43}
